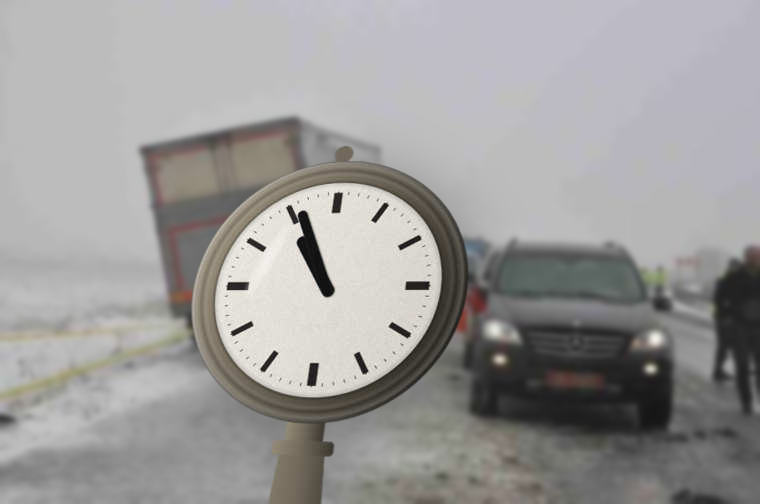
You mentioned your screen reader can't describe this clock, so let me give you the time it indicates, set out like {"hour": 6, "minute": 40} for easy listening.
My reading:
{"hour": 10, "minute": 56}
